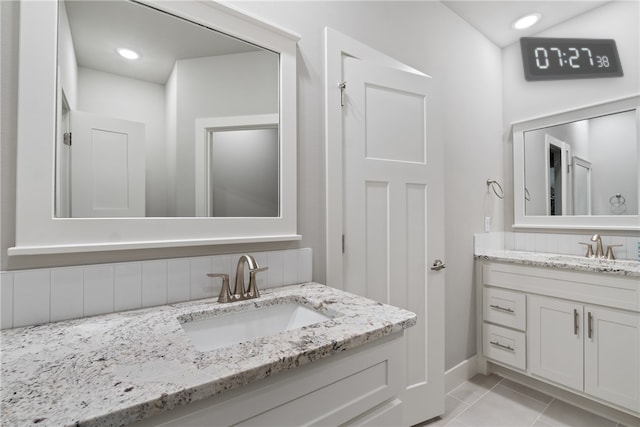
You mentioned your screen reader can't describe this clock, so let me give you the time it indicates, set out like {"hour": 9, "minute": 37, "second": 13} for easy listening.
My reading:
{"hour": 7, "minute": 27, "second": 38}
